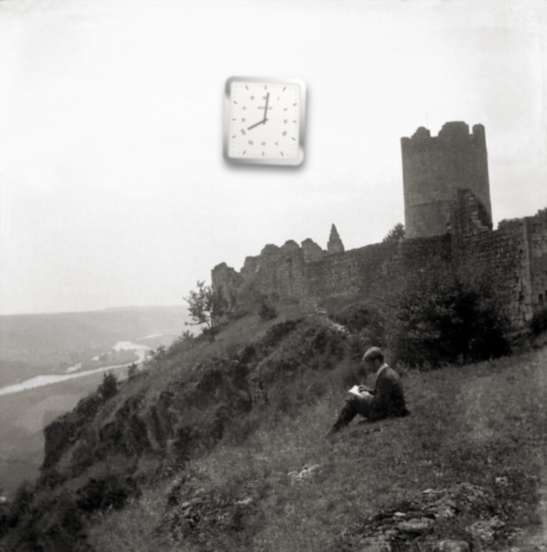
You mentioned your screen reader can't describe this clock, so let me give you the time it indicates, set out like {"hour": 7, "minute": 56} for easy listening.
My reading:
{"hour": 8, "minute": 1}
